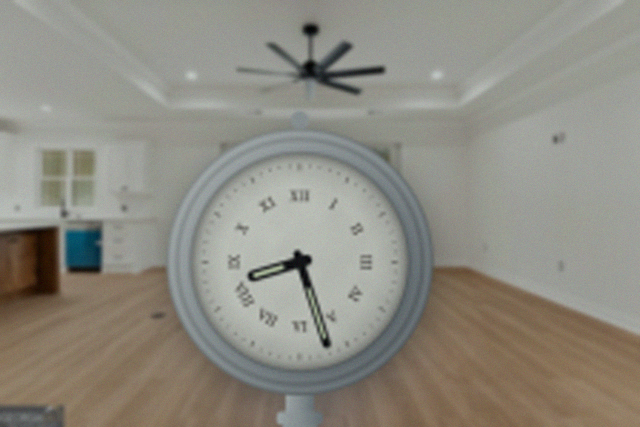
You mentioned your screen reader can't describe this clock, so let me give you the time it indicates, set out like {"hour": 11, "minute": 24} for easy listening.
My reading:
{"hour": 8, "minute": 27}
